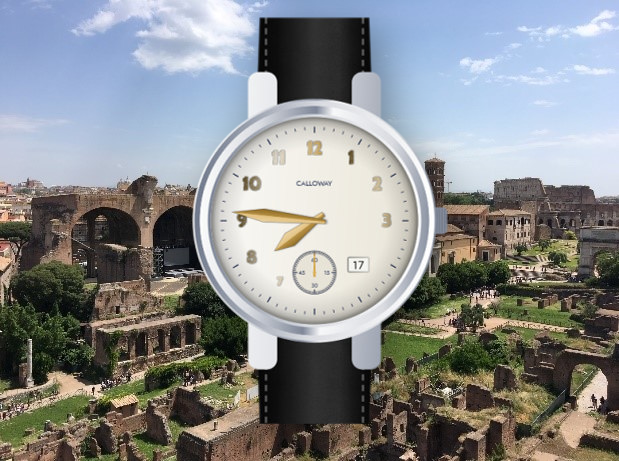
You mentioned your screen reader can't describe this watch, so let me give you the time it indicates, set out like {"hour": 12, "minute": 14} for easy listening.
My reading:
{"hour": 7, "minute": 46}
